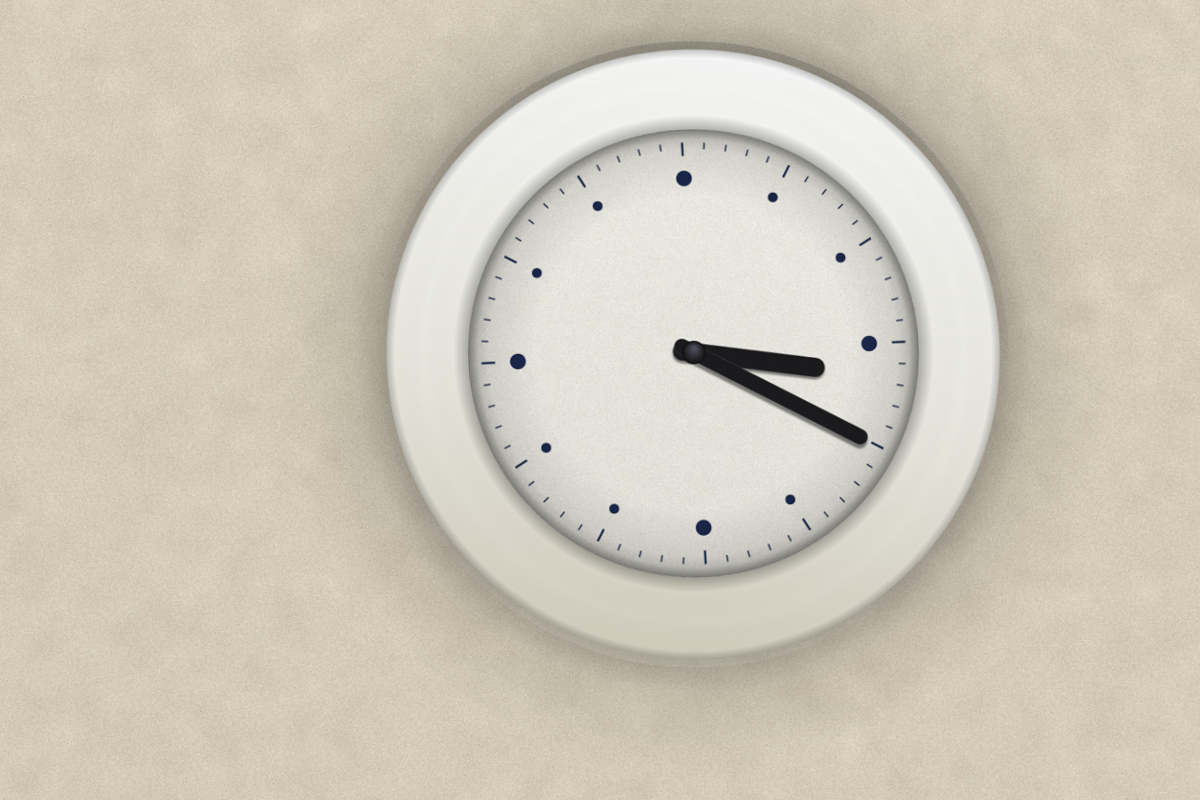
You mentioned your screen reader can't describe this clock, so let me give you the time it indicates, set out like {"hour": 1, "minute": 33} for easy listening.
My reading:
{"hour": 3, "minute": 20}
